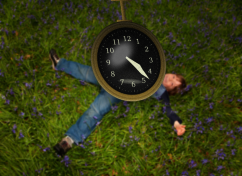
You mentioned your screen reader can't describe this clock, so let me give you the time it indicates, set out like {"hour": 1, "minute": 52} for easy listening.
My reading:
{"hour": 4, "minute": 23}
